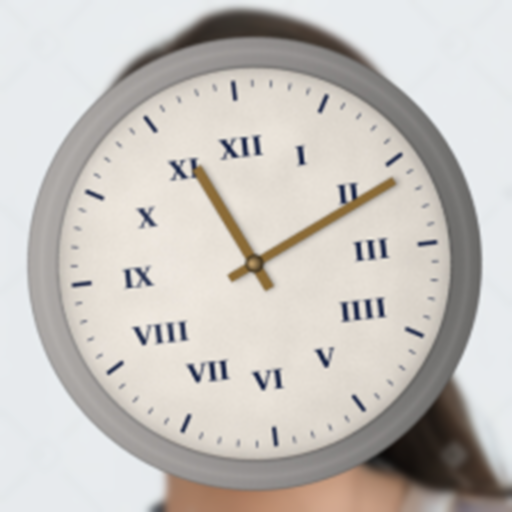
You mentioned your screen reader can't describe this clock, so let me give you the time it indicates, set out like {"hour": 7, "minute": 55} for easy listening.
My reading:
{"hour": 11, "minute": 11}
